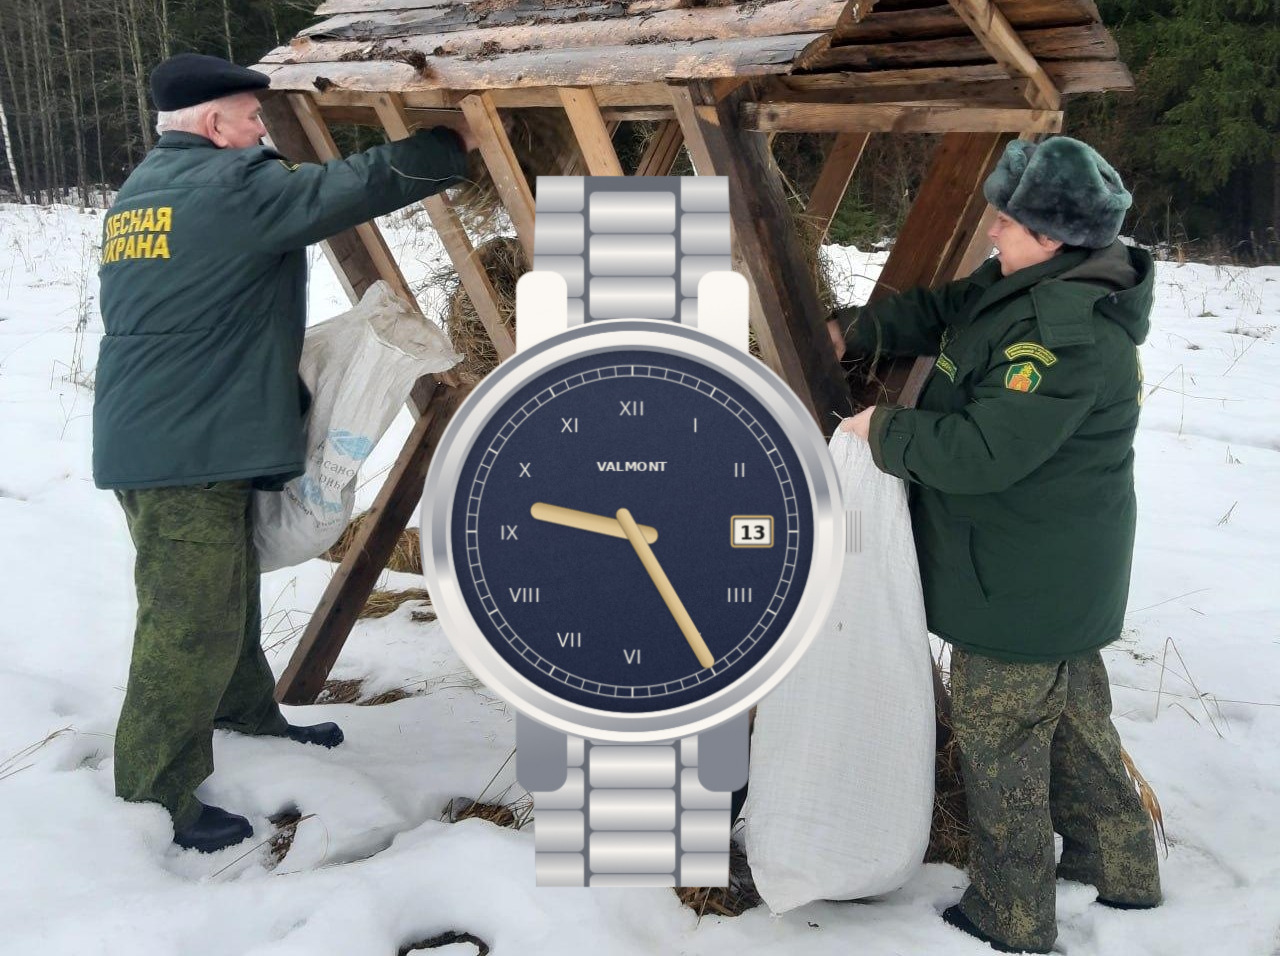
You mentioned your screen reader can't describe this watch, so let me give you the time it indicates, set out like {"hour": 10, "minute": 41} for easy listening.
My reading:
{"hour": 9, "minute": 25}
